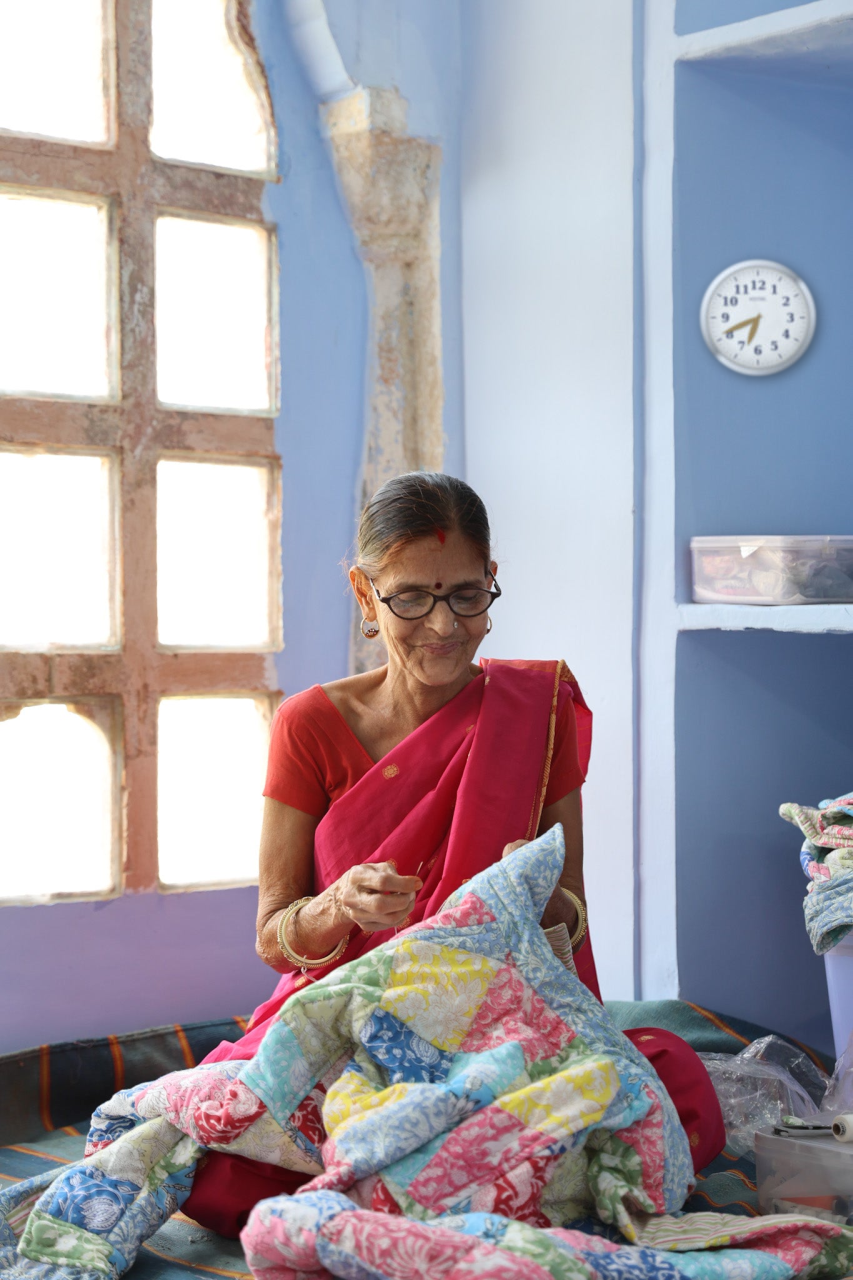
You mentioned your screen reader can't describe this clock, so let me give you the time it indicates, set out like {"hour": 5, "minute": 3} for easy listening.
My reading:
{"hour": 6, "minute": 41}
